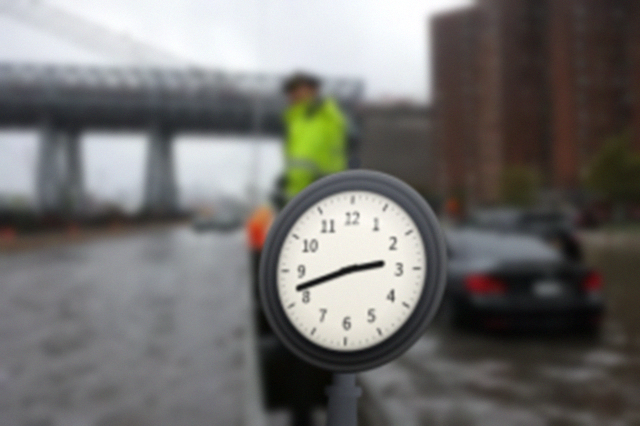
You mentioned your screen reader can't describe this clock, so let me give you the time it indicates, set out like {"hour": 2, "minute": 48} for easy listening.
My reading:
{"hour": 2, "minute": 42}
